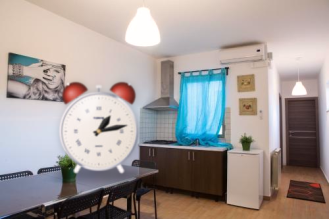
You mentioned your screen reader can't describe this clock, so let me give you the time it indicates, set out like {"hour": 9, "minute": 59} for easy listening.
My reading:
{"hour": 1, "minute": 13}
